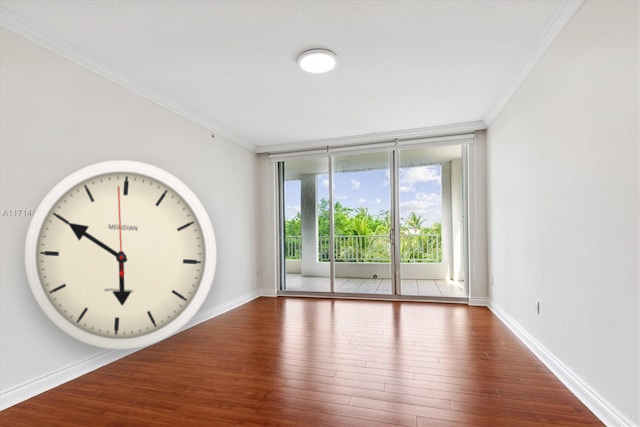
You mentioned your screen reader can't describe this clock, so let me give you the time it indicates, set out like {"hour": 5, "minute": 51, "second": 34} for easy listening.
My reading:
{"hour": 5, "minute": 49, "second": 59}
